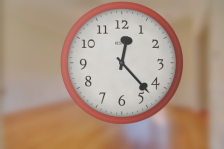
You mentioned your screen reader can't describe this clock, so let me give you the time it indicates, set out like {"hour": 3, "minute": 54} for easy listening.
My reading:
{"hour": 12, "minute": 23}
